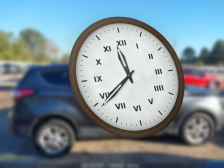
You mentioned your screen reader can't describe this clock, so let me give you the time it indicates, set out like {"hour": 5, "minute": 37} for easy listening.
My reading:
{"hour": 11, "minute": 39}
